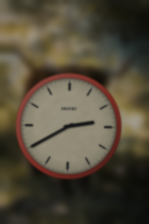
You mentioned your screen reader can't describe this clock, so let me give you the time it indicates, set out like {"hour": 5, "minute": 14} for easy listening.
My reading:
{"hour": 2, "minute": 40}
